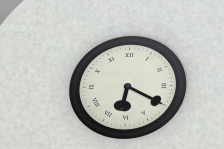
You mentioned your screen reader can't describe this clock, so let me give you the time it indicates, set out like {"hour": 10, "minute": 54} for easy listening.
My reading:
{"hour": 6, "minute": 20}
